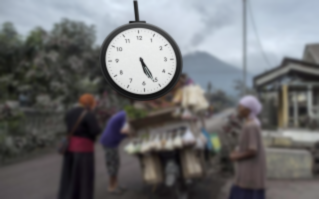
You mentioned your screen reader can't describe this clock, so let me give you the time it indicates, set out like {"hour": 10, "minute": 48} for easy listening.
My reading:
{"hour": 5, "minute": 26}
